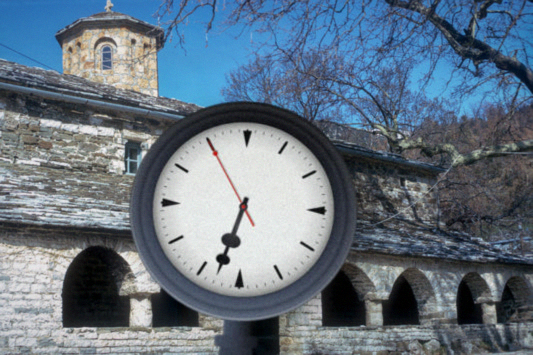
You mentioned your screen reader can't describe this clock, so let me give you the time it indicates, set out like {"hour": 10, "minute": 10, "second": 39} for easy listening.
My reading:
{"hour": 6, "minute": 32, "second": 55}
